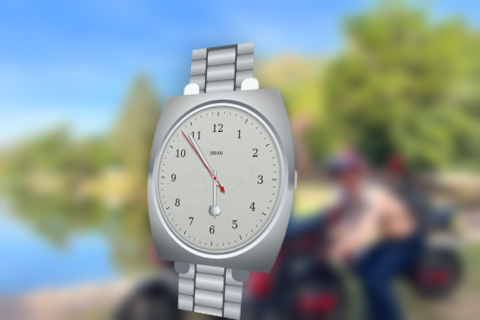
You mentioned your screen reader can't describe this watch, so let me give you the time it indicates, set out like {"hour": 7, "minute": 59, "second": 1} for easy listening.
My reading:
{"hour": 5, "minute": 53, "second": 53}
